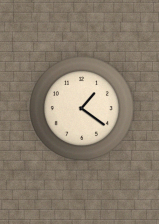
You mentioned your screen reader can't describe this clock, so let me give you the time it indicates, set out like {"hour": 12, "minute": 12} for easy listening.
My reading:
{"hour": 1, "minute": 21}
